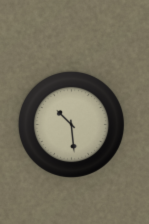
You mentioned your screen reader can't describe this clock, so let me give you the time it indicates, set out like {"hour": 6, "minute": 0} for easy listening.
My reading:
{"hour": 10, "minute": 29}
